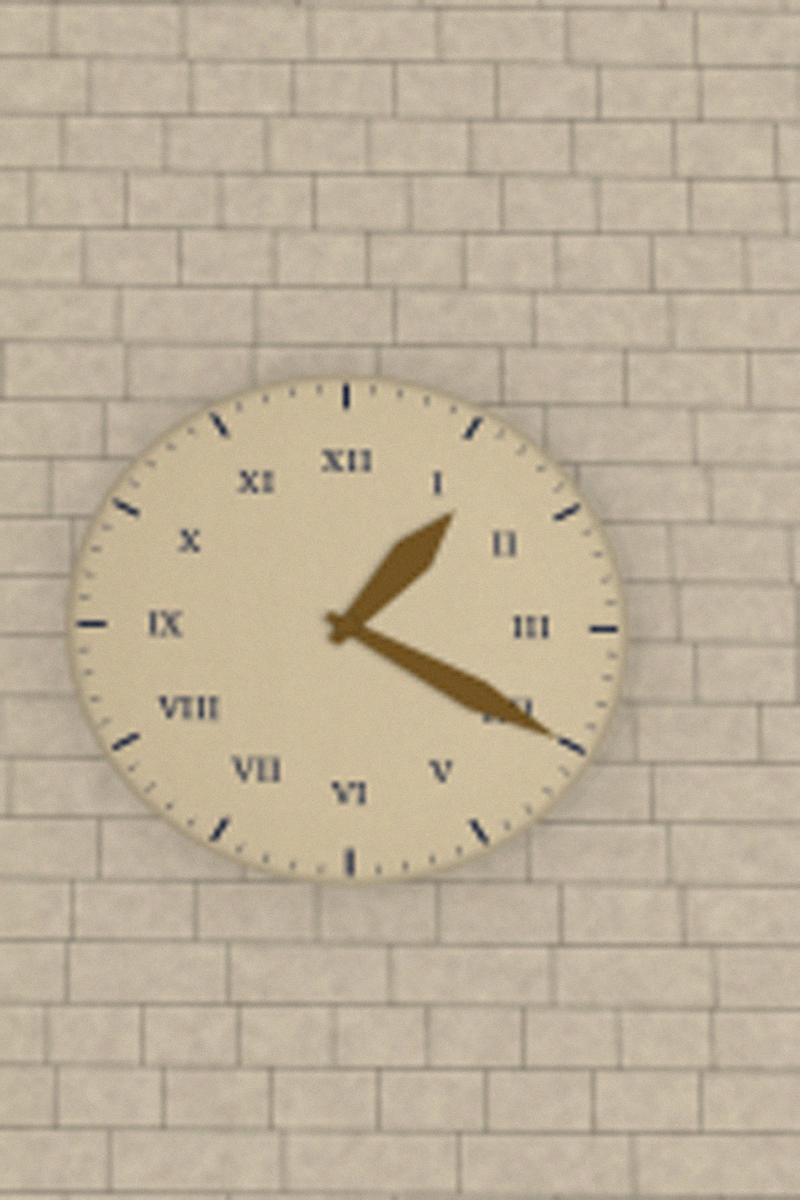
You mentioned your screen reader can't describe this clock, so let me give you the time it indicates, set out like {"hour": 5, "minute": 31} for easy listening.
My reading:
{"hour": 1, "minute": 20}
